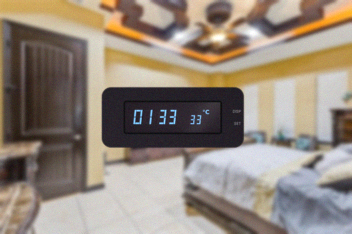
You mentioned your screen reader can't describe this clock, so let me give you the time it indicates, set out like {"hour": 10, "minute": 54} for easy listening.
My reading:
{"hour": 1, "minute": 33}
